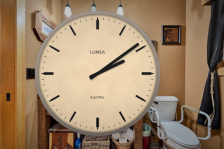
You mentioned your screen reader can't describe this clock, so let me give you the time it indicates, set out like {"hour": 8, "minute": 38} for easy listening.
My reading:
{"hour": 2, "minute": 9}
